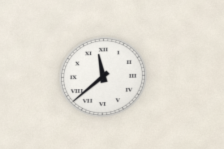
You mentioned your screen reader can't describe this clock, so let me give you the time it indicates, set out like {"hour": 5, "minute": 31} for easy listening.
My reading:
{"hour": 11, "minute": 38}
